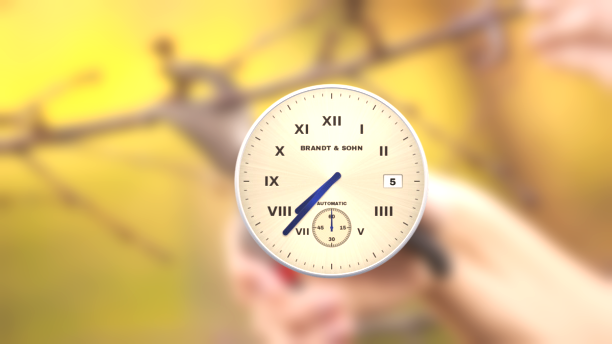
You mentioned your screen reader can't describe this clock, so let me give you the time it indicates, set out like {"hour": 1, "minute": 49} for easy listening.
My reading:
{"hour": 7, "minute": 37}
